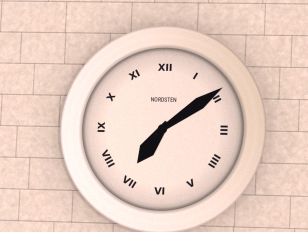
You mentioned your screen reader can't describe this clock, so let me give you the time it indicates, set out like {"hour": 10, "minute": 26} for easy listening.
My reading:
{"hour": 7, "minute": 9}
